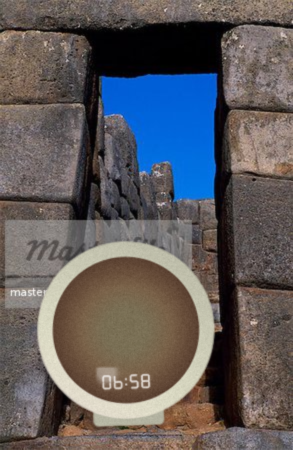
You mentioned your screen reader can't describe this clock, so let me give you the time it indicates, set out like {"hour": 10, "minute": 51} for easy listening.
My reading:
{"hour": 6, "minute": 58}
